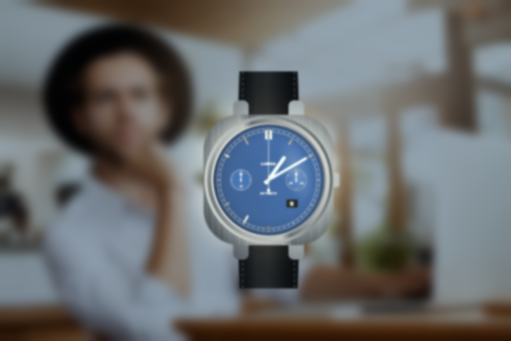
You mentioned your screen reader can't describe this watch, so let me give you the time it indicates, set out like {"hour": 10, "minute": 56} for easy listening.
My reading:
{"hour": 1, "minute": 10}
